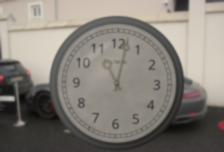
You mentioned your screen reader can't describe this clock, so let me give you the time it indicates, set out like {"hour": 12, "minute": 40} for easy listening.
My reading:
{"hour": 11, "minute": 2}
